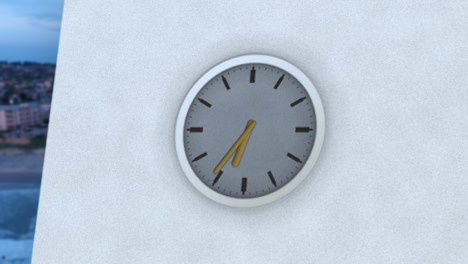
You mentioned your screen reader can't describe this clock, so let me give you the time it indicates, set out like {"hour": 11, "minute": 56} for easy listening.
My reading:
{"hour": 6, "minute": 36}
